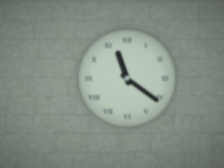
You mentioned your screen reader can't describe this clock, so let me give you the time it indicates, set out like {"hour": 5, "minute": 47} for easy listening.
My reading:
{"hour": 11, "minute": 21}
